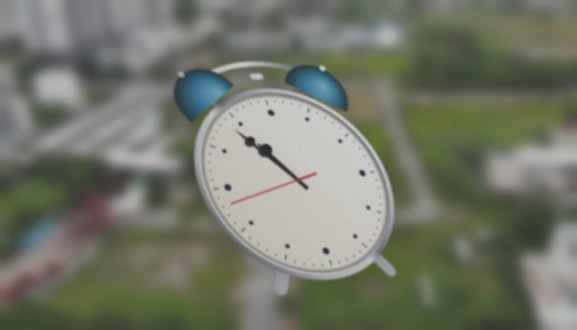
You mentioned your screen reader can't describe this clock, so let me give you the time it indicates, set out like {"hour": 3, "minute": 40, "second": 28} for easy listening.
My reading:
{"hour": 10, "minute": 53, "second": 43}
